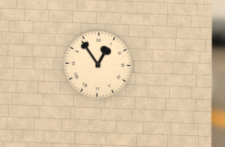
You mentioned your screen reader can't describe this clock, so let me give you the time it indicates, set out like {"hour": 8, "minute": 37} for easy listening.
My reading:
{"hour": 12, "minute": 54}
